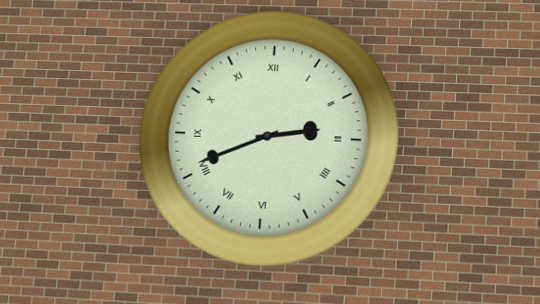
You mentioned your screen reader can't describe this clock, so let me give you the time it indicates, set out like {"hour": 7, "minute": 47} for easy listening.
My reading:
{"hour": 2, "minute": 41}
